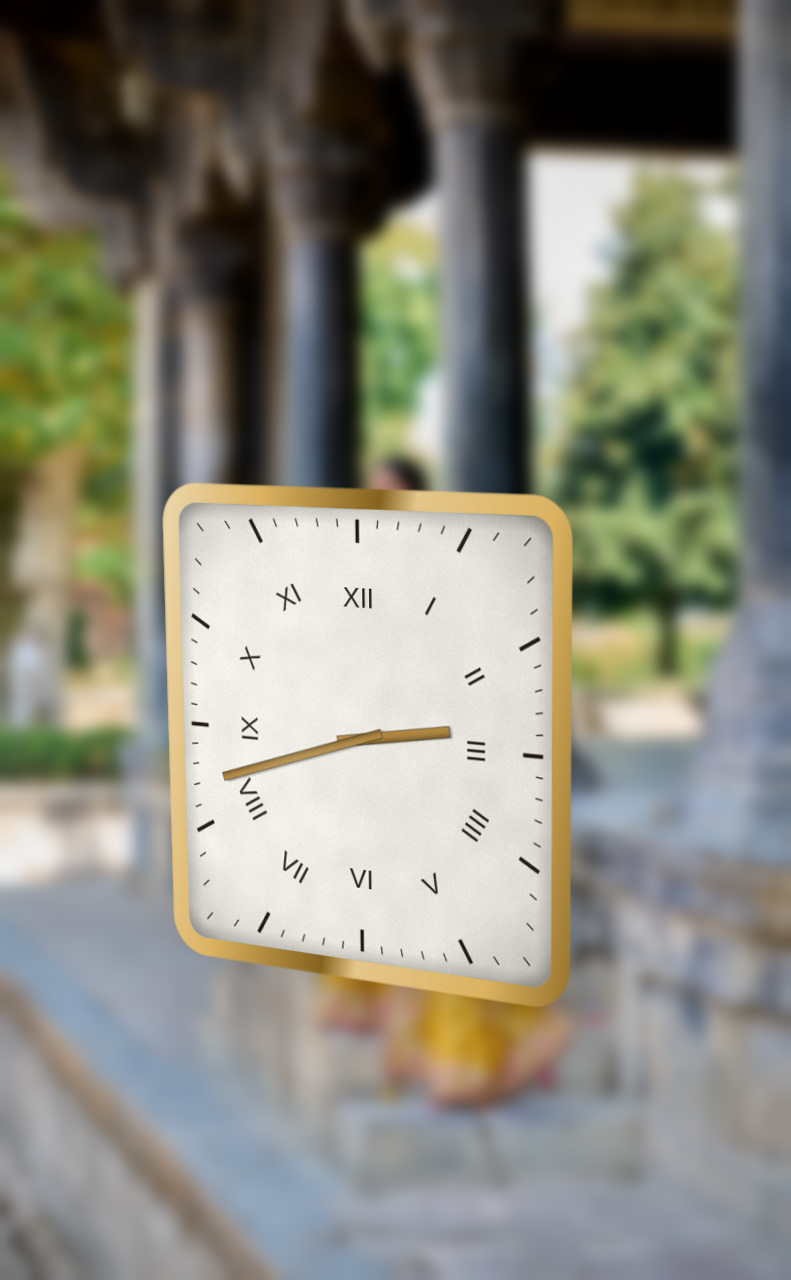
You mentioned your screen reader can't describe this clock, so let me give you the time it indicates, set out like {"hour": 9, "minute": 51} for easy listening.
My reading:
{"hour": 2, "minute": 42}
